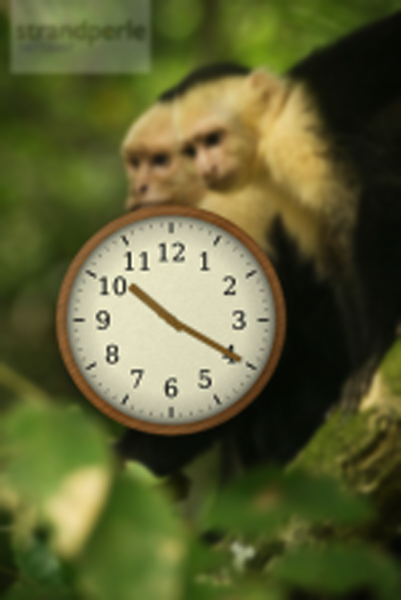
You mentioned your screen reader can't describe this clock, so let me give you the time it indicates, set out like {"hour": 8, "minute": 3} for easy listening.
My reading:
{"hour": 10, "minute": 20}
